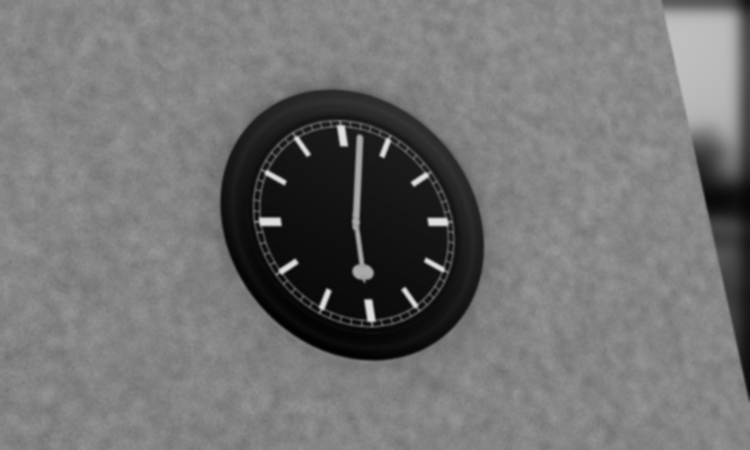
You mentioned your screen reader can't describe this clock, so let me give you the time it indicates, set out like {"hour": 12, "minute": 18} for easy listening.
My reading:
{"hour": 6, "minute": 2}
